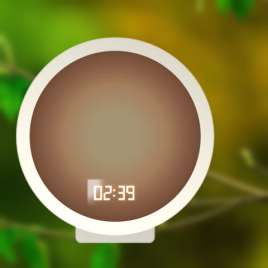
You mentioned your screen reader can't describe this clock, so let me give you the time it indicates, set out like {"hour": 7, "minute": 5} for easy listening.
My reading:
{"hour": 2, "minute": 39}
